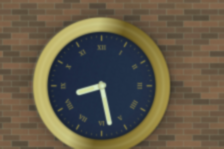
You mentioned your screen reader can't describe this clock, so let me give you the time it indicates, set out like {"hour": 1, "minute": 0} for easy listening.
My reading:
{"hour": 8, "minute": 28}
